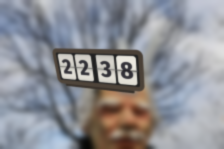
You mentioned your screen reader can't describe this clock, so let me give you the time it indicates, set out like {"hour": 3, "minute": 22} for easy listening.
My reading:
{"hour": 22, "minute": 38}
